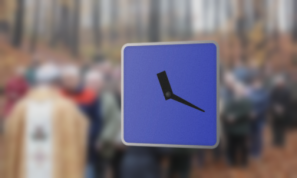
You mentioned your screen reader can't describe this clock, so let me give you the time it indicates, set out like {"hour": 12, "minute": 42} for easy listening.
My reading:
{"hour": 11, "minute": 19}
